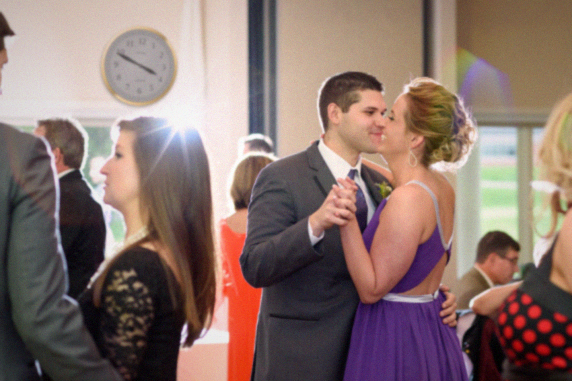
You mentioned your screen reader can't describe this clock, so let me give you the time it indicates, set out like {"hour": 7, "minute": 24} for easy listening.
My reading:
{"hour": 3, "minute": 49}
